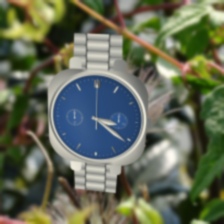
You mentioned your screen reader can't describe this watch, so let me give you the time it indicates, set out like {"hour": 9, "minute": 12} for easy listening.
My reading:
{"hour": 3, "minute": 21}
